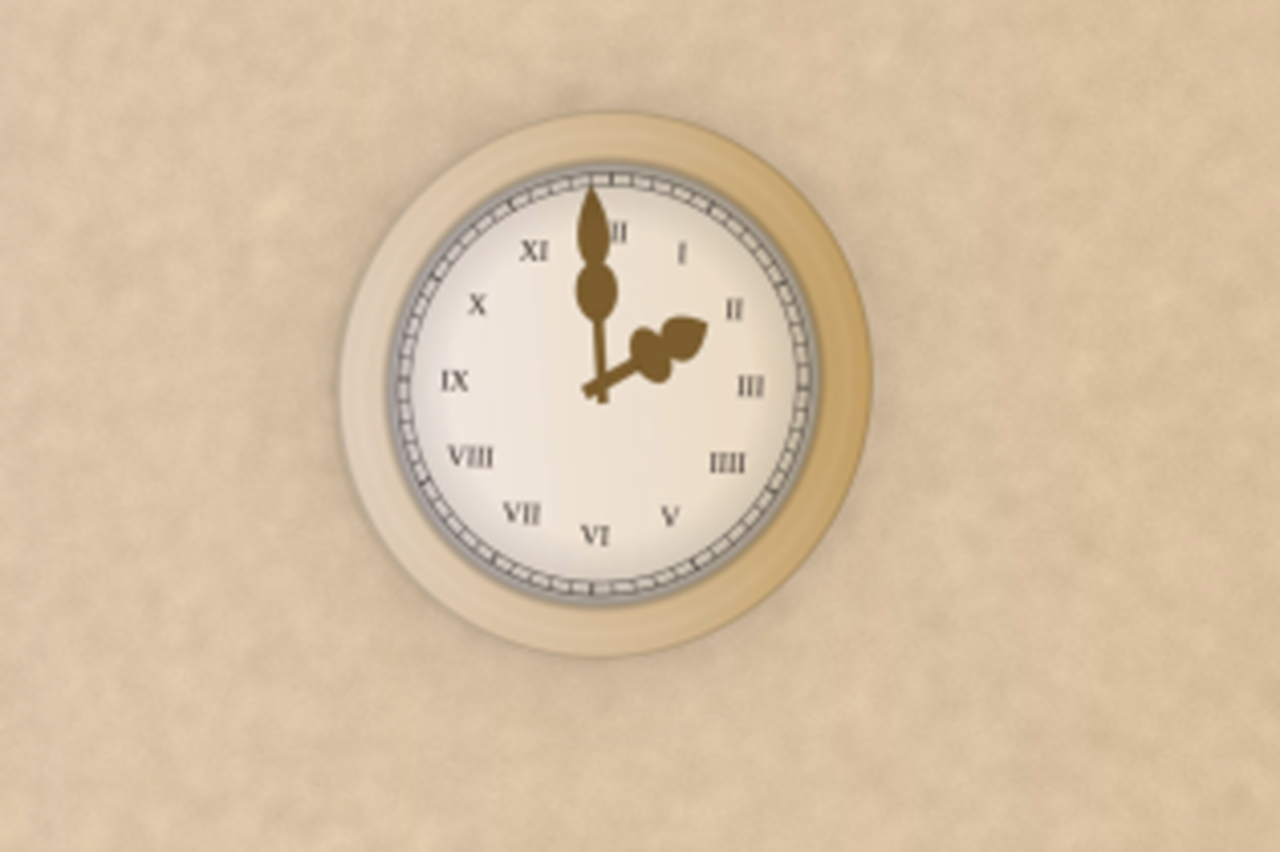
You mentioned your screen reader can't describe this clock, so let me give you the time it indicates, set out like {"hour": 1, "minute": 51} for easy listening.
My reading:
{"hour": 1, "minute": 59}
